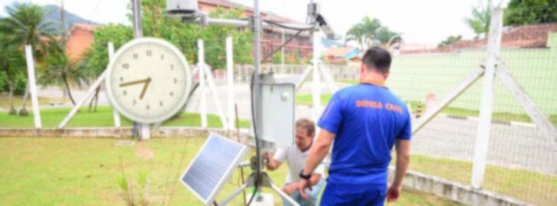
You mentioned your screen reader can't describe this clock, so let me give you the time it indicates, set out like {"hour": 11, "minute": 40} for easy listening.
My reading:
{"hour": 6, "minute": 43}
